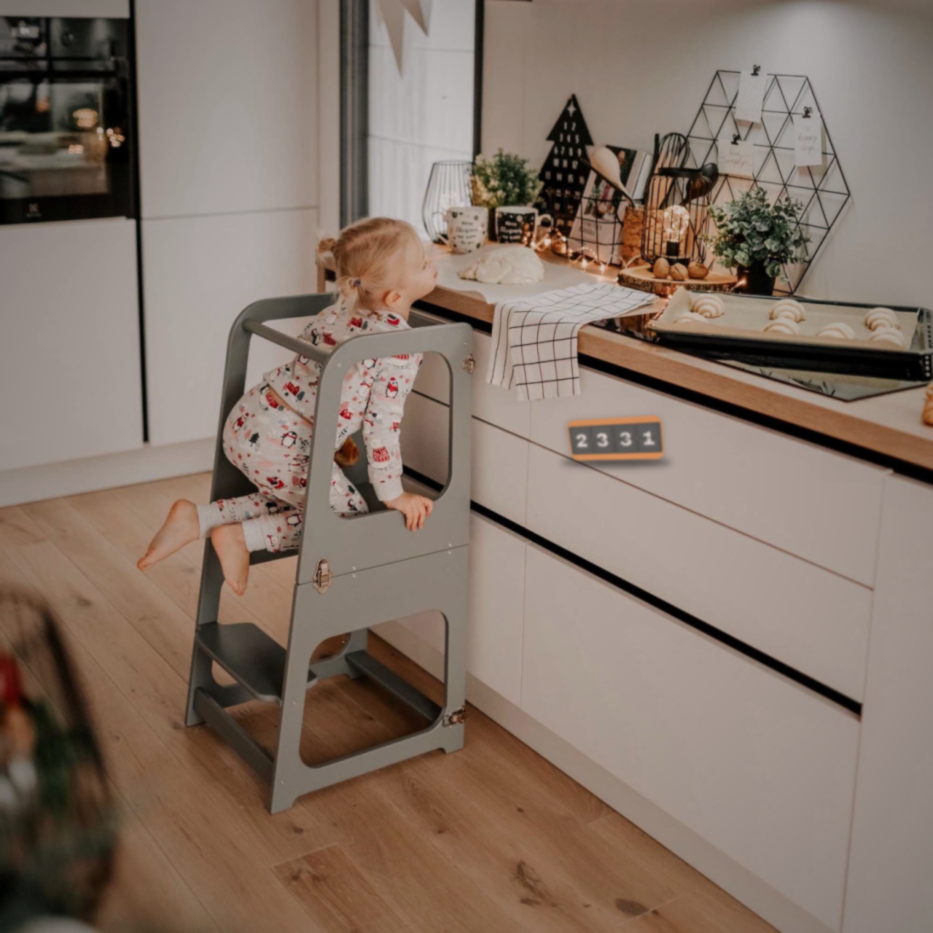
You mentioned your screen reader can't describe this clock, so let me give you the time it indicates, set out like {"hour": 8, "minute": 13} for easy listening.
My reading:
{"hour": 23, "minute": 31}
